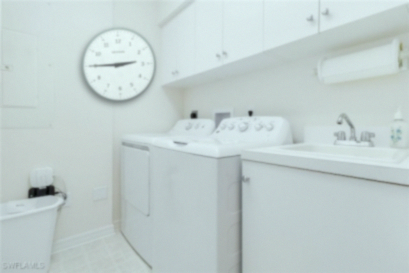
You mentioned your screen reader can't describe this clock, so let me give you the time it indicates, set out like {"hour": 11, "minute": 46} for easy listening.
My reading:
{"hour": 2, "minute": 45}
